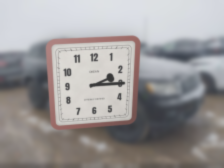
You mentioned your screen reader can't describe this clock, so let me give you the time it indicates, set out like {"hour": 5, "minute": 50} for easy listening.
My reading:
{"hour": 2, "minute": 15}
